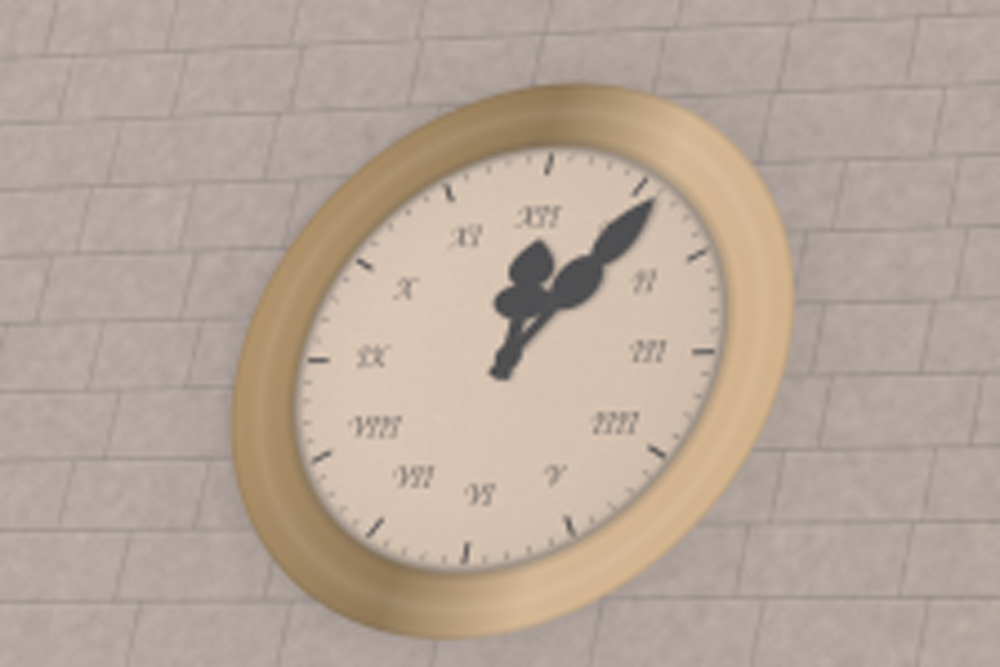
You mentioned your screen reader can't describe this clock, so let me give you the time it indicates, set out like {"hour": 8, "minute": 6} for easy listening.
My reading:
{"hour": 12, "minute": 6}
